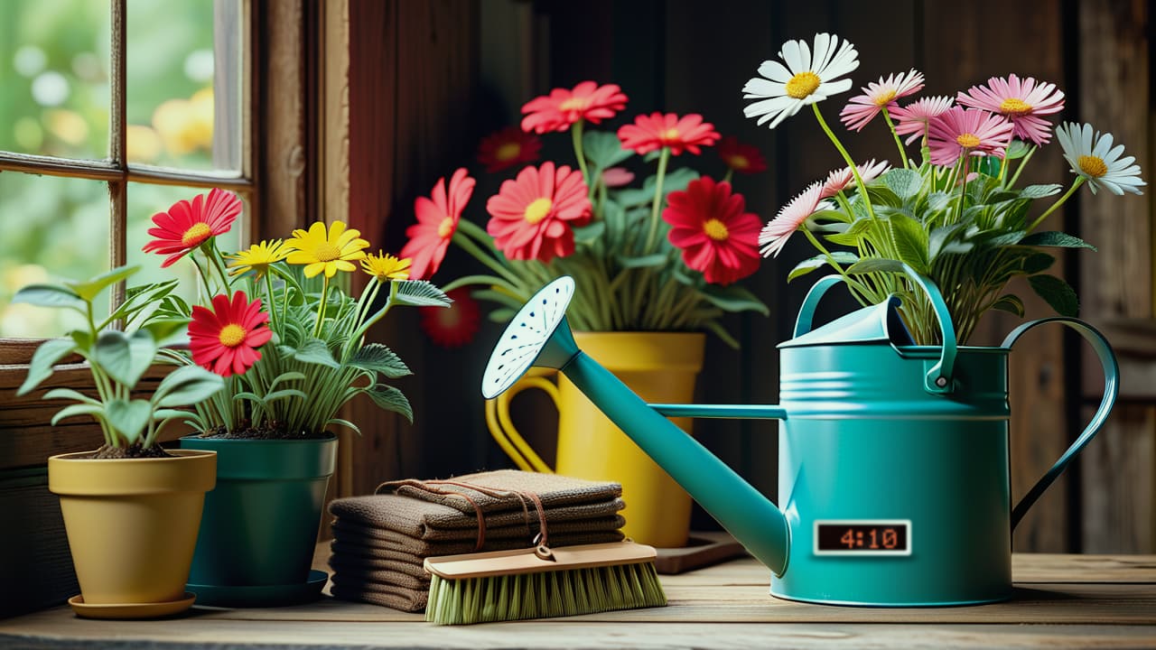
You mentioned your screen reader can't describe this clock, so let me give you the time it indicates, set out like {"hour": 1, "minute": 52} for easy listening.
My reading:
{"hour": 4, "minute": 10}
